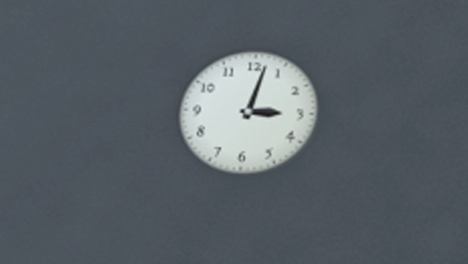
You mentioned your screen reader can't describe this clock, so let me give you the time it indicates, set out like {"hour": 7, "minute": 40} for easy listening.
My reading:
{"hour": 3, "minute": 2}
